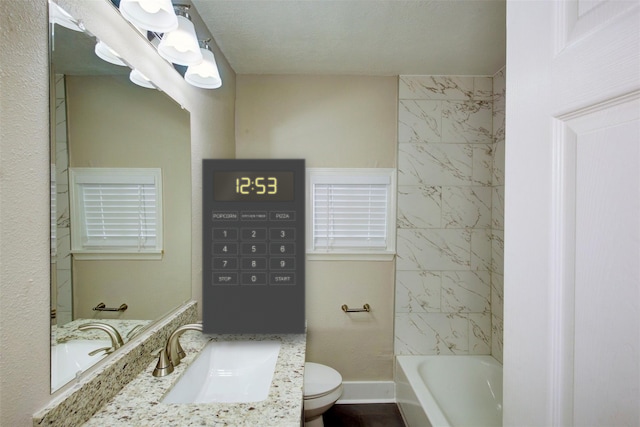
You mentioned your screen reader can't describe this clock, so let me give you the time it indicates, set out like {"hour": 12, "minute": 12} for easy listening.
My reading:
{"hour": 12, "minute": 53}
